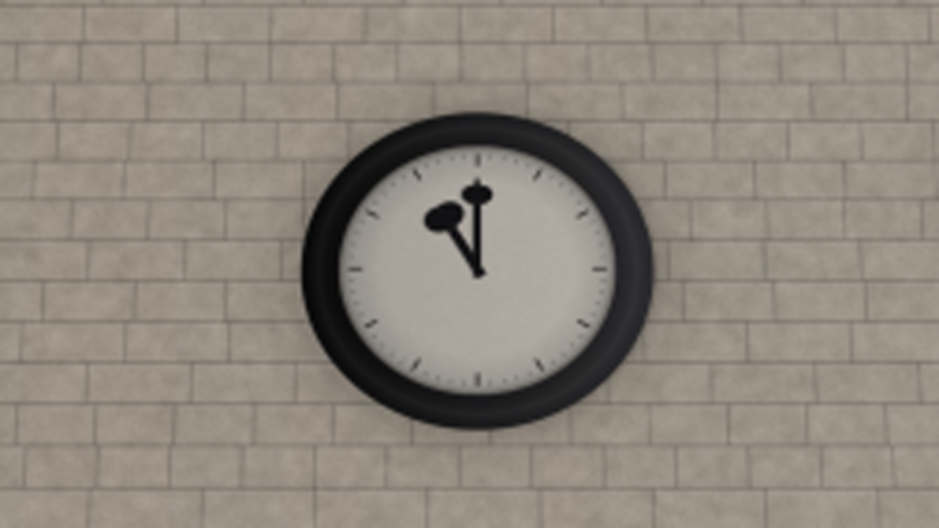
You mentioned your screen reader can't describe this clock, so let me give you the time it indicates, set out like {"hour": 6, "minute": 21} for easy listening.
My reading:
{"hour": 11, "minute": 0}
